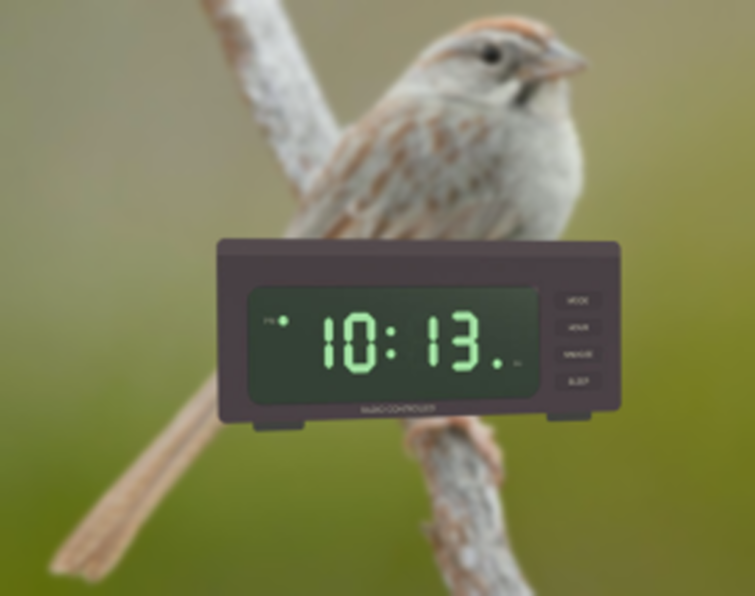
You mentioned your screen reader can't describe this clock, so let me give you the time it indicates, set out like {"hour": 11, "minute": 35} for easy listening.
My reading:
{"hour": 10, "minute": 13}
